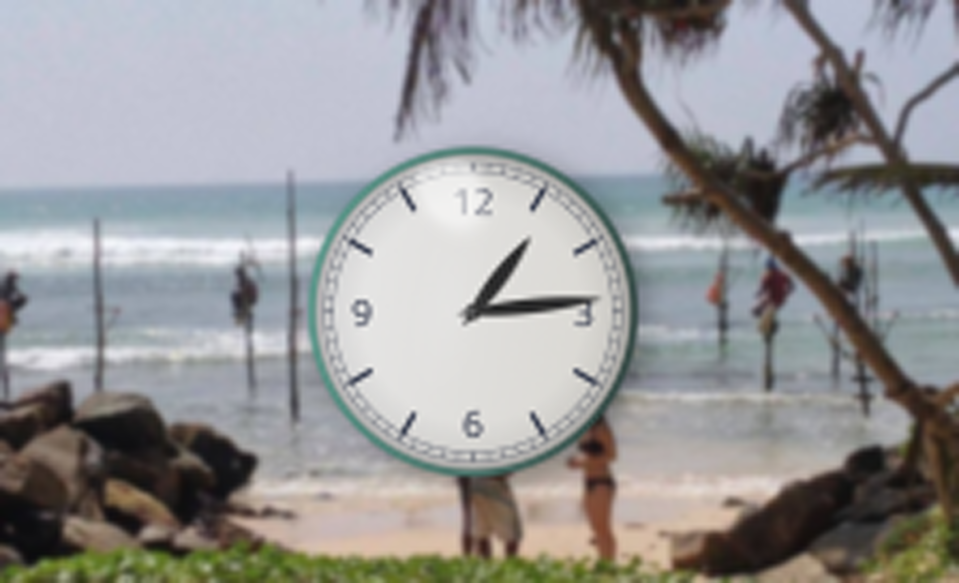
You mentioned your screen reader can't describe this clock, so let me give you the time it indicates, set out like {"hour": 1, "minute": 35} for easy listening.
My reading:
{"hour": 1, "minute": 14}
